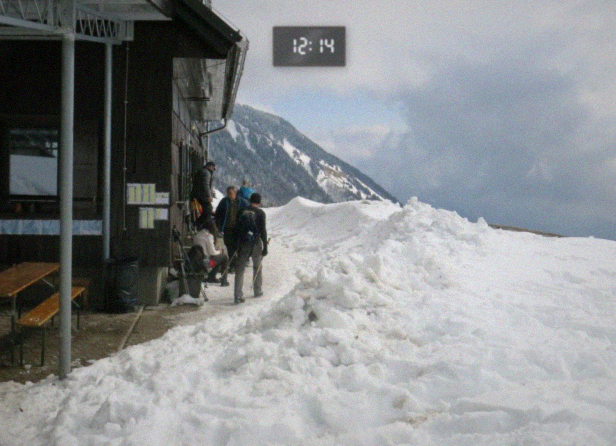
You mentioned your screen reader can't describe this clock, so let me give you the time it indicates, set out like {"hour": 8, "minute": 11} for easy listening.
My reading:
{"hour": 12, "minute": 14}
